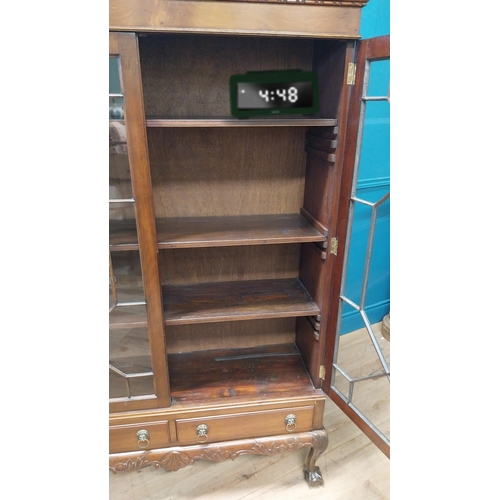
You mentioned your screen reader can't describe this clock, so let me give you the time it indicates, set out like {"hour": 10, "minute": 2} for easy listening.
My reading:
{"hour": 4, "minute": 48}
